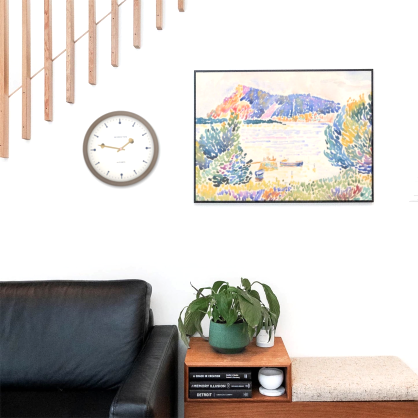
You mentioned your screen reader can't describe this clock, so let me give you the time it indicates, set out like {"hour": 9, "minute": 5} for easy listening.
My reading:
{"hour": 1, "minute": 47}
